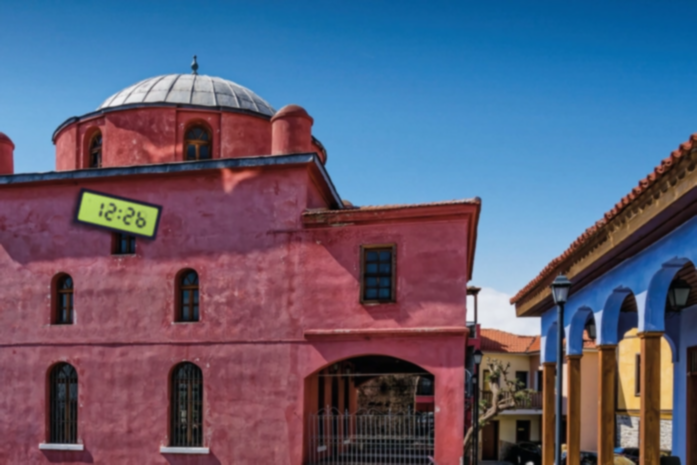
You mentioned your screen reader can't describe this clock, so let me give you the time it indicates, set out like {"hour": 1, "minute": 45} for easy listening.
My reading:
{"hour": 12, "minute": 26}
